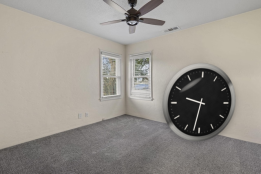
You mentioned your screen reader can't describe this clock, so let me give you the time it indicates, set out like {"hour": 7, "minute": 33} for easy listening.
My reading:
{"hour": 9, "minute": 32}
